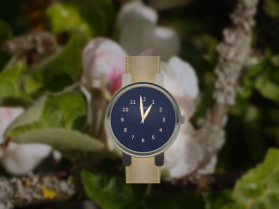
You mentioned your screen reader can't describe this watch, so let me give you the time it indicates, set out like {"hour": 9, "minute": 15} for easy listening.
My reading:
{"hour": 12, "minute": 59}
